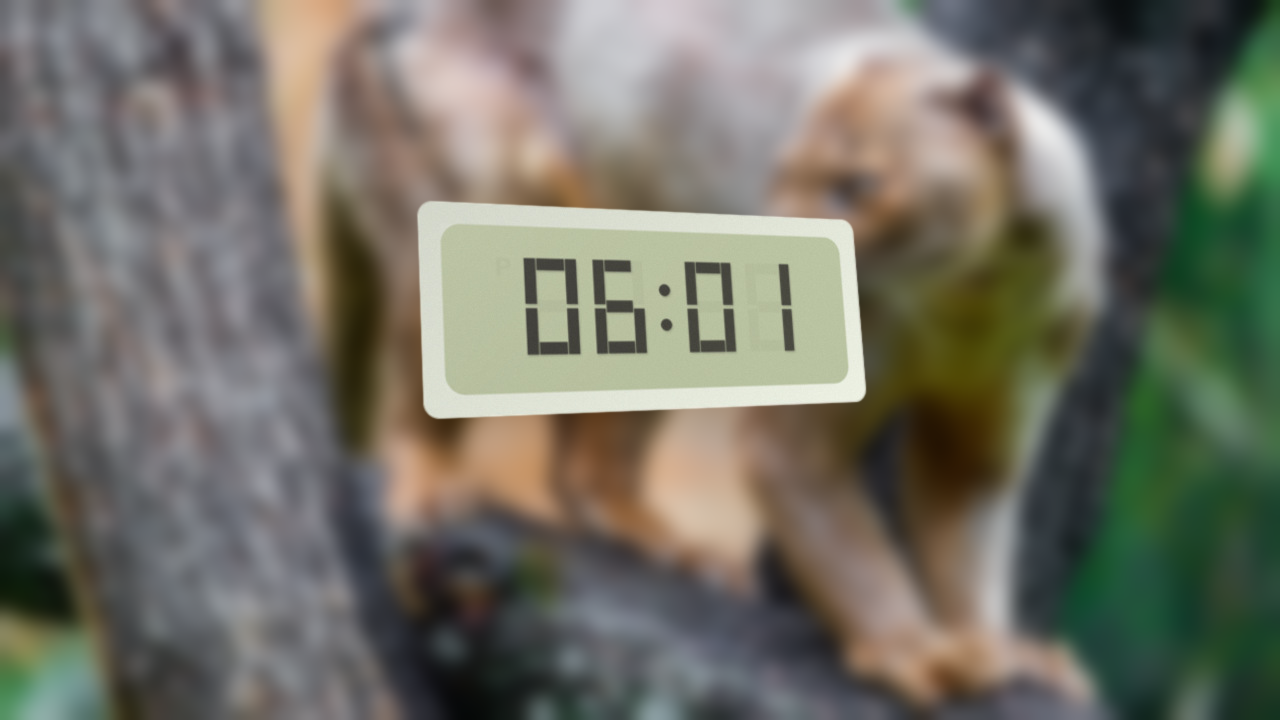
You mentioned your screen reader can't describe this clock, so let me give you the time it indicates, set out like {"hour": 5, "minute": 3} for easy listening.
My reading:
{"hour": 6, "minute": 1}
